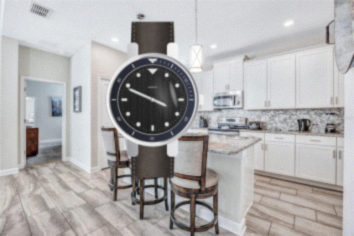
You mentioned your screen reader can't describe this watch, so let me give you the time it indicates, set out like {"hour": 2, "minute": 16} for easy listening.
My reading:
{"hour": 3, "minute": 49}
